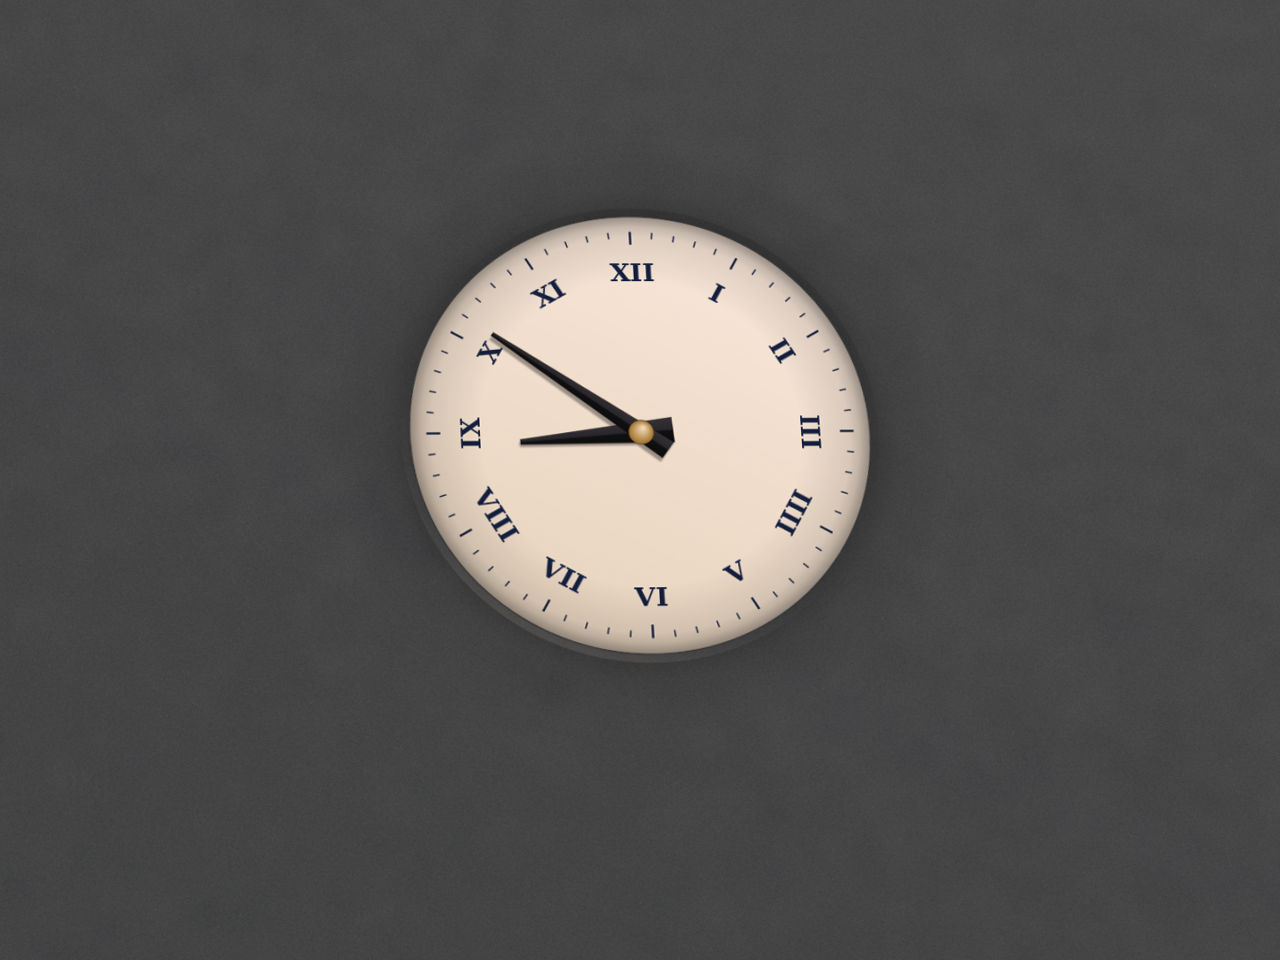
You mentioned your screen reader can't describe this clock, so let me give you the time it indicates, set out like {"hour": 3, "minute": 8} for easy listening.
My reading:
{"hour": 8, "minute": 51}
